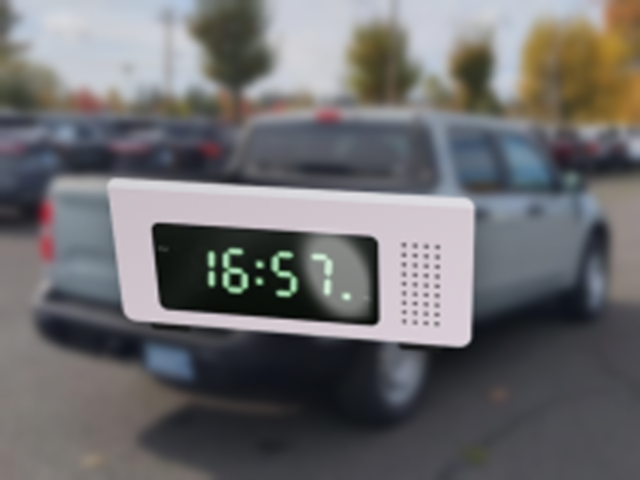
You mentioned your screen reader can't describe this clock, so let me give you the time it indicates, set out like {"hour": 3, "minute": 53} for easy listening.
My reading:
{"hour": 16, "minute": 57}
